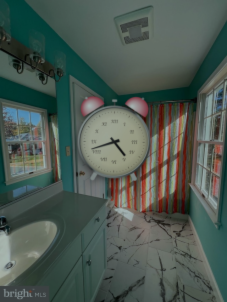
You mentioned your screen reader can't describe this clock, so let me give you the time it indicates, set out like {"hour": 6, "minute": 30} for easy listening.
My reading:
{"hour": 4, "minute": 42}
